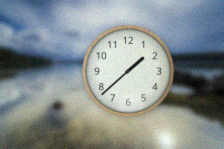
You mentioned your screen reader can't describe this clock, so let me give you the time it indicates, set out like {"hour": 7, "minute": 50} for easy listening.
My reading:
{"hour": 1, "minute": 38}
